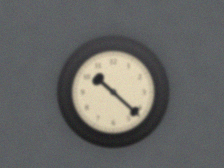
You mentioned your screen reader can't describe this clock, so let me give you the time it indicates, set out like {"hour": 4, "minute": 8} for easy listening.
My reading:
{"hour": 10, "minute": 22}
